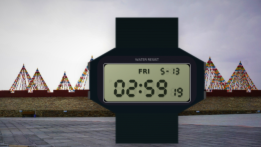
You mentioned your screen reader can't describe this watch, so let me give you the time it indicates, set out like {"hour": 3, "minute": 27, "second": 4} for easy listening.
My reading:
{"hour": 2, "minute": 59, "second": 19}
